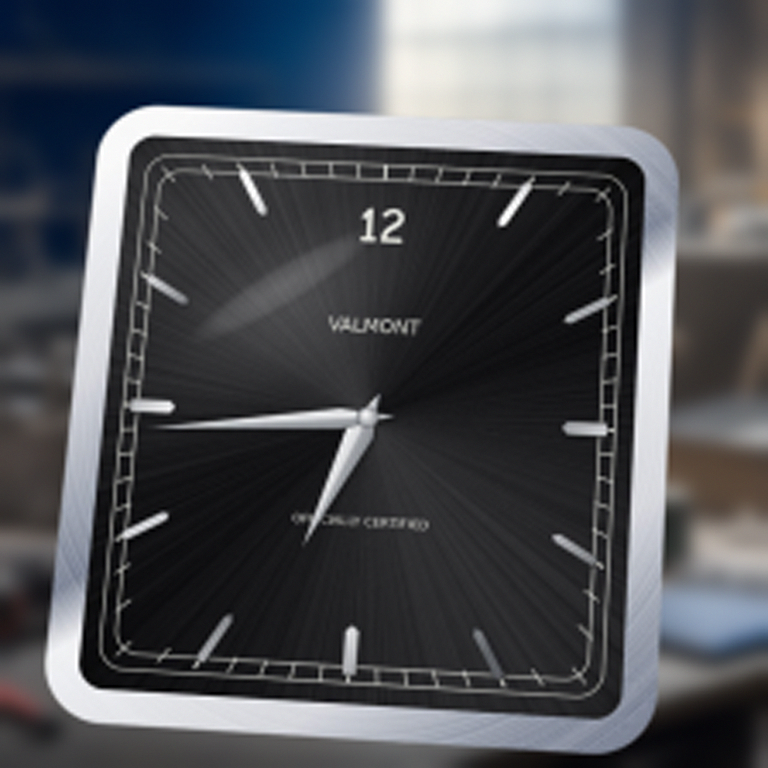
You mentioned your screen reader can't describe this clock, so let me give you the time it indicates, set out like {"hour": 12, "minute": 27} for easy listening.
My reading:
{"hour": 6, "minute": 44}
